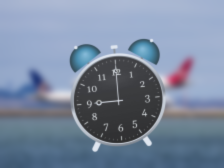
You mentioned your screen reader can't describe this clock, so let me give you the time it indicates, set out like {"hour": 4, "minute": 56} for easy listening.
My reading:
{"hour": 9, "minute": 0}
